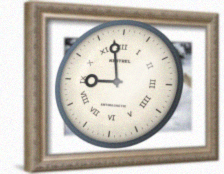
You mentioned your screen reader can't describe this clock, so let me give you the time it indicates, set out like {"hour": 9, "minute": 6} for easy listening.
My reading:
{"hour": 8, "minute": 58}
